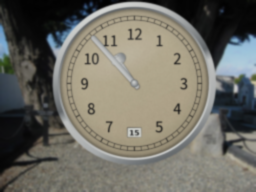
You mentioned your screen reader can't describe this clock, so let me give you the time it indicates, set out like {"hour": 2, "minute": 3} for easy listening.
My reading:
{"hour": 10, "minute": 53}
